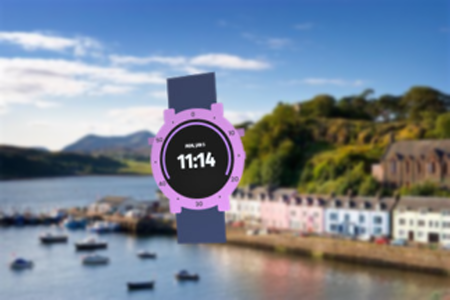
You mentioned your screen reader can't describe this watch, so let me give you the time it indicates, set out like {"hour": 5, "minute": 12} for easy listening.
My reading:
{"hour": 11, "minute": 14}
